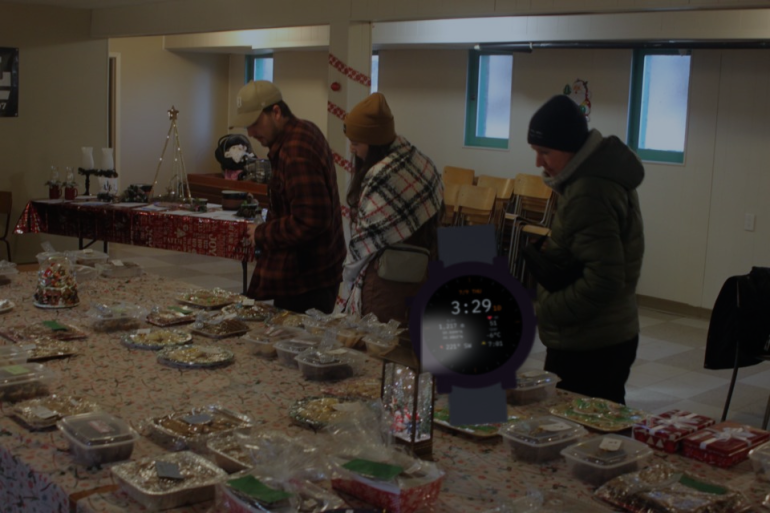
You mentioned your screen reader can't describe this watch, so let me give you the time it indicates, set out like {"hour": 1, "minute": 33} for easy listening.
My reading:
{"hour": 3, "minute": 29}
